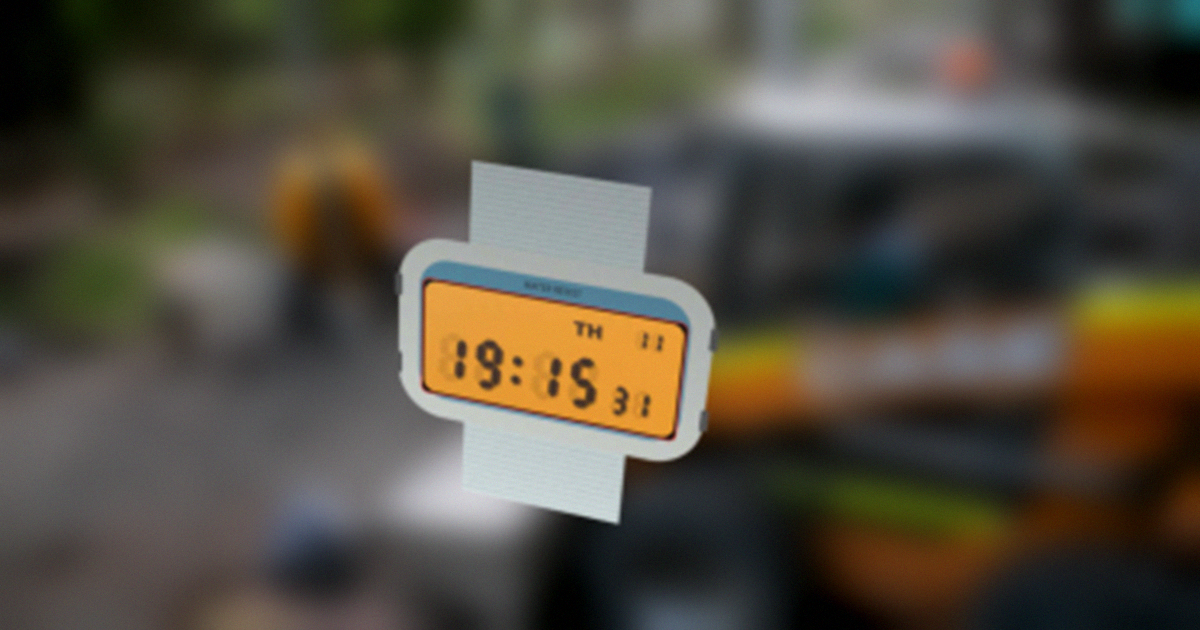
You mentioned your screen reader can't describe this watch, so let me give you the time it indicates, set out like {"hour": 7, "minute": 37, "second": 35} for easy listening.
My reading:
{"hour": 19, "minute": 15, "second": 31}
